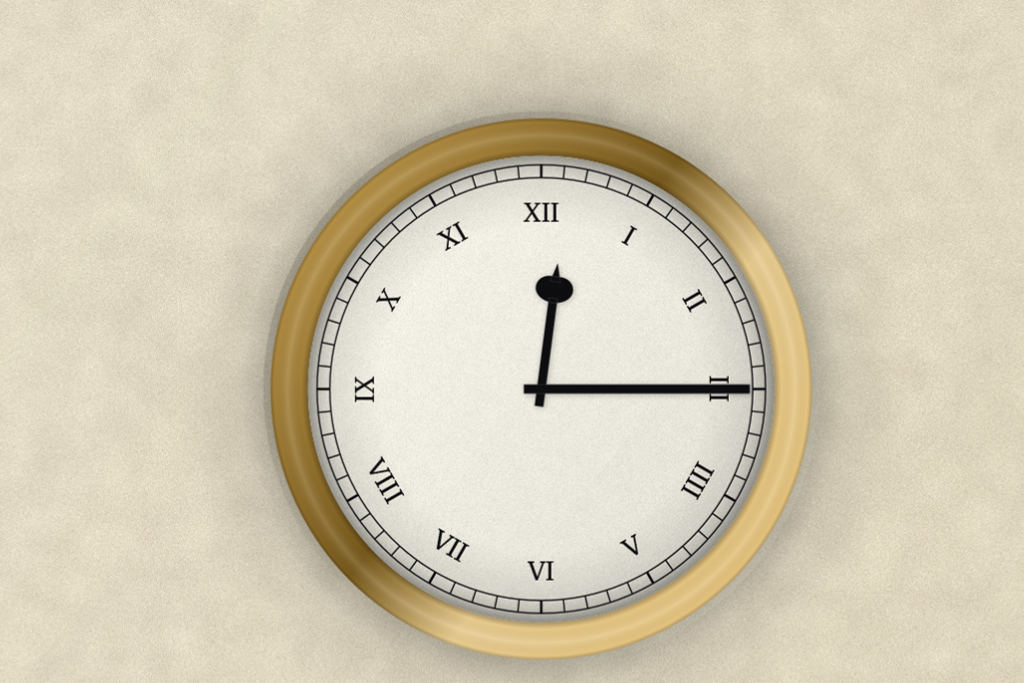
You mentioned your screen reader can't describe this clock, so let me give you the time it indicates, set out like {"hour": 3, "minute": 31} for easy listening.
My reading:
{"hour": 12, "minute": 15}
